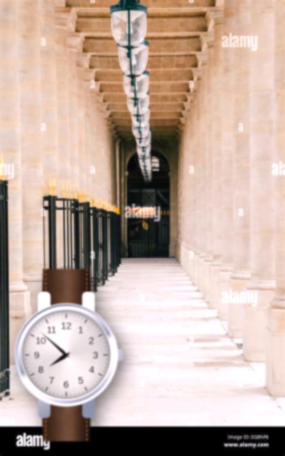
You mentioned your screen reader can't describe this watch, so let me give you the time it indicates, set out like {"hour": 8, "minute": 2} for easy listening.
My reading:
{"hour": 7, "minute": 52}
